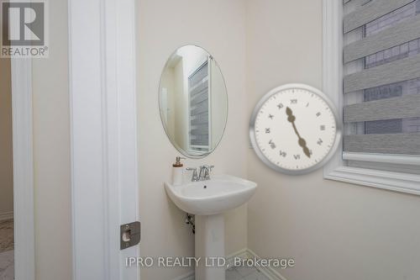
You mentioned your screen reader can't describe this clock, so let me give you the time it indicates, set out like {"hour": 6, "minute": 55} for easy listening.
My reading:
{"hour": 11, "minute": 26}
